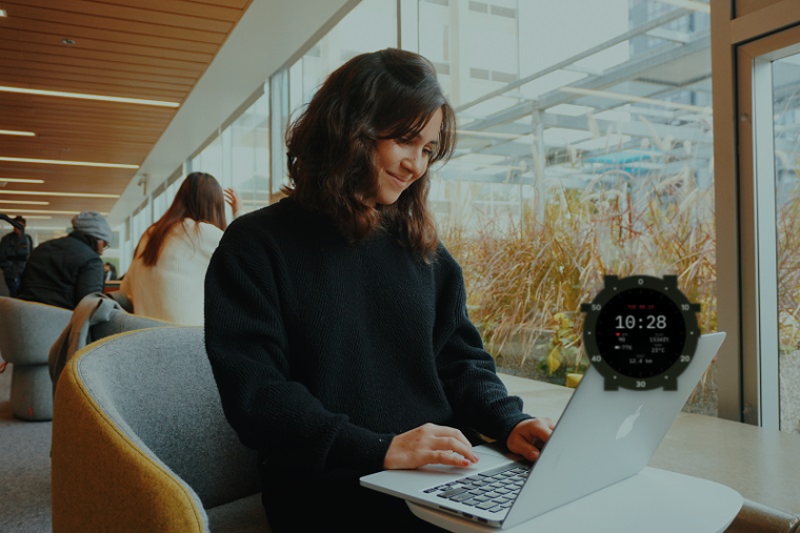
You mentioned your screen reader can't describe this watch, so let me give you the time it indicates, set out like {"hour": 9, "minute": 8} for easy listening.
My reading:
{"hour": 10, "minute": 28}
